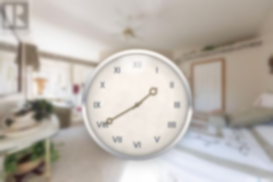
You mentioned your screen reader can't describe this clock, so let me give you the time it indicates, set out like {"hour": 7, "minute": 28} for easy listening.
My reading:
{"hour": 1, "minute": 40}
